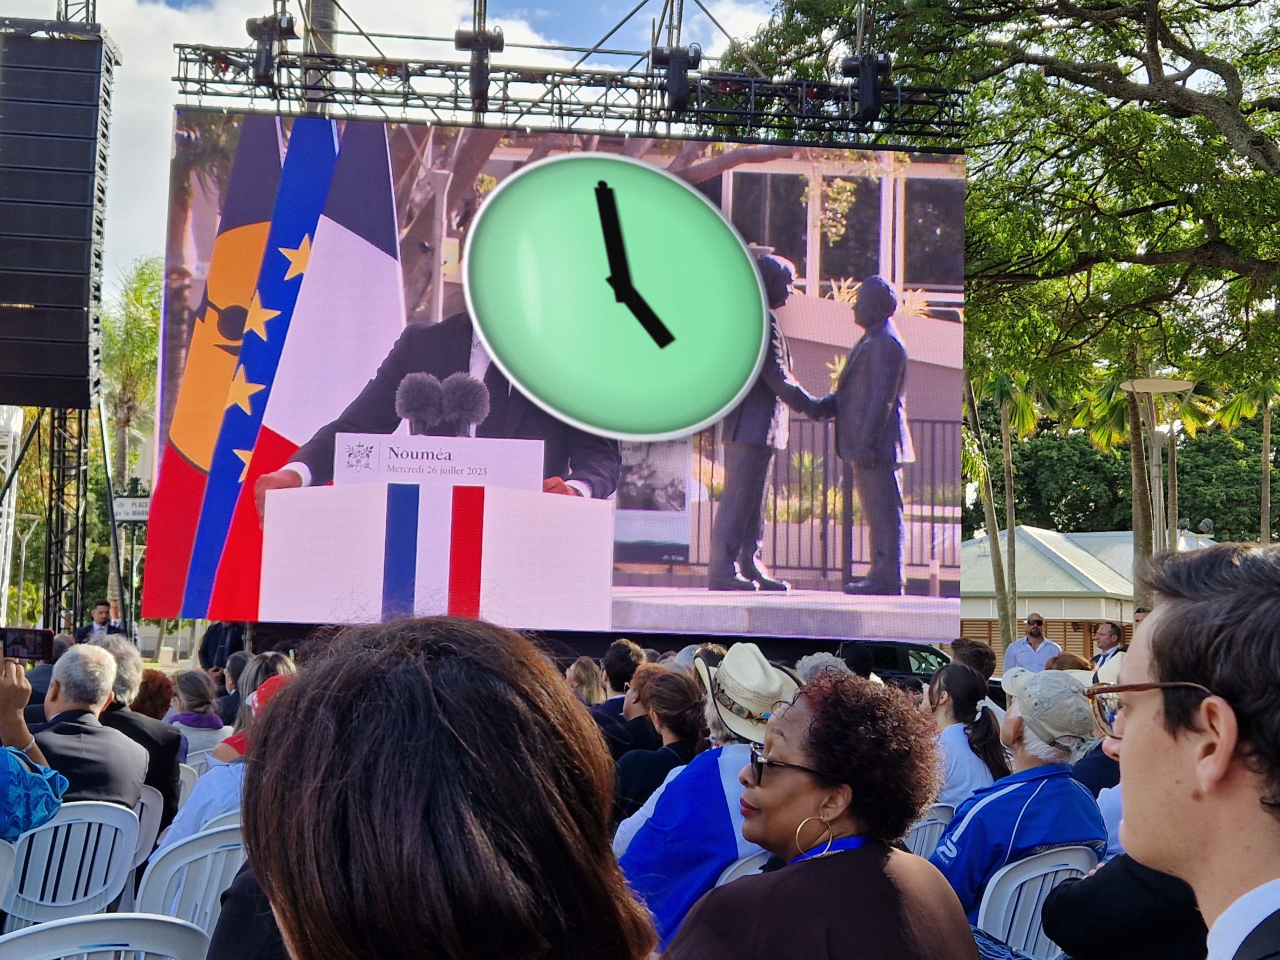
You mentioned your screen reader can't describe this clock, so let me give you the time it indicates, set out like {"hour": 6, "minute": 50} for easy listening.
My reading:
{"hour": 5, "minute": 0}
